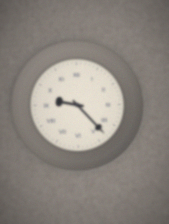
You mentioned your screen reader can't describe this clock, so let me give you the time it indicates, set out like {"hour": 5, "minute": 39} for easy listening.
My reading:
{"hour": 9, "minute": 23}
